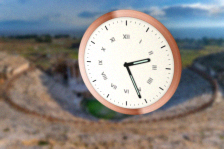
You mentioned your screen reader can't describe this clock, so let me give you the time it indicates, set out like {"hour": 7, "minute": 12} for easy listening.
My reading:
{"hour": 2, "minute": 26}
